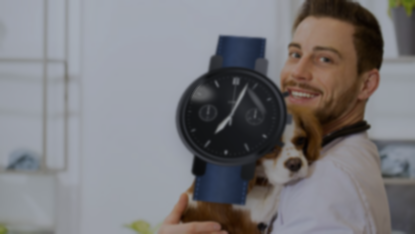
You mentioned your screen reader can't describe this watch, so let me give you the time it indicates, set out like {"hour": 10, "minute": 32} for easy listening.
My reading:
{"hour": 7, "minute": 3}
